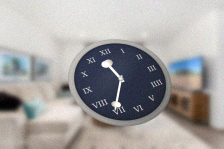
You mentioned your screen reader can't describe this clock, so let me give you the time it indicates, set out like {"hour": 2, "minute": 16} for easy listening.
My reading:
{"hour": 11, "minute": 36}
